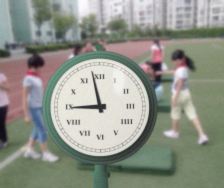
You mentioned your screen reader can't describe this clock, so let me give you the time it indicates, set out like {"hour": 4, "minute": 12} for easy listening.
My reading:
{"hour": 8, "minute": 58}
